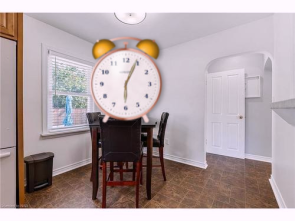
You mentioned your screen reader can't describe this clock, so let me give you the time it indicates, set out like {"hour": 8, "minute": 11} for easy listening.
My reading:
{"hour": 6, "minute": 4}
